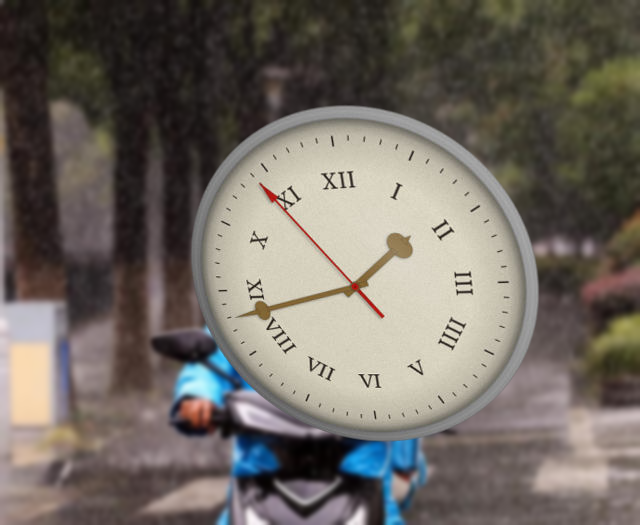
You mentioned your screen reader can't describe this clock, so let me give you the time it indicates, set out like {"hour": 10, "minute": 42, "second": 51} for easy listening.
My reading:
{"hour": 1, "minute": 42, "second": 54}
